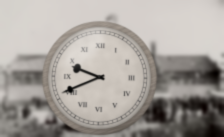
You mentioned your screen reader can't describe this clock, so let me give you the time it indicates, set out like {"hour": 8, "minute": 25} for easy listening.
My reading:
{"hour": 9, "minute": 41}
